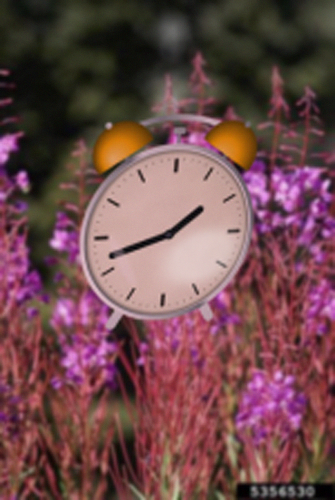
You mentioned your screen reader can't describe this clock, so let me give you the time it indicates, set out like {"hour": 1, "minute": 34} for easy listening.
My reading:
{"hour": 1, "minute": 42}
